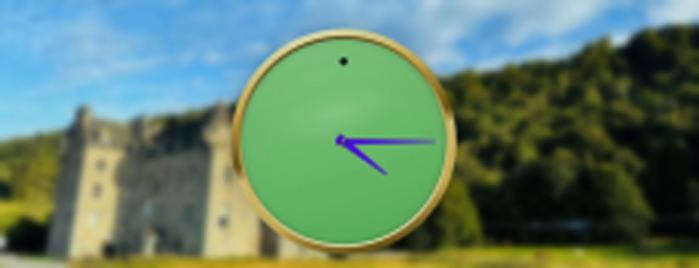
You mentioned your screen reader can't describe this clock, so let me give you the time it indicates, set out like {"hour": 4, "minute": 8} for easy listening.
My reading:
{"hour": 4, "minute": 15}
